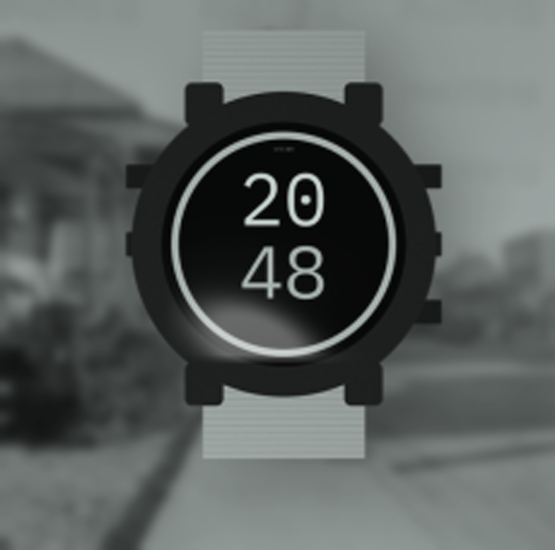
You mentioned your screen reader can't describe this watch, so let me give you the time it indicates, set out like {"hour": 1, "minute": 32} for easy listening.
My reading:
{"hour": 20, "minute": 48}
